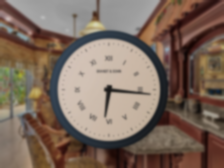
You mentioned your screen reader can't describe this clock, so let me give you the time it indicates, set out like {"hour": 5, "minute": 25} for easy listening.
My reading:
{"hour": 6, "minute": 16}
